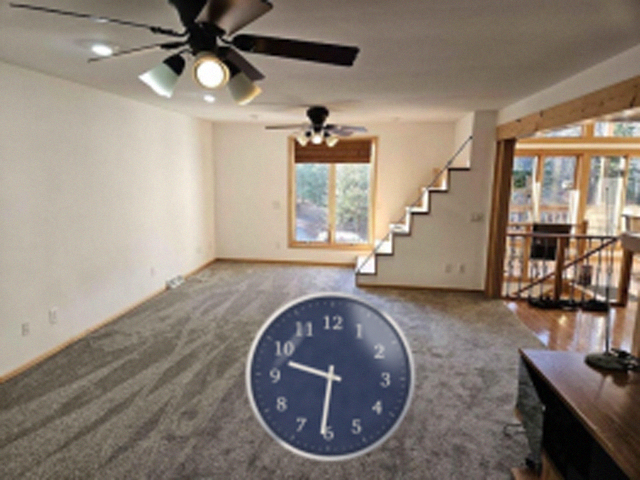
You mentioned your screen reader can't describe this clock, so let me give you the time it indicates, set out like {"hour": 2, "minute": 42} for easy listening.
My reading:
{"hour": 9, "minute": 31}
